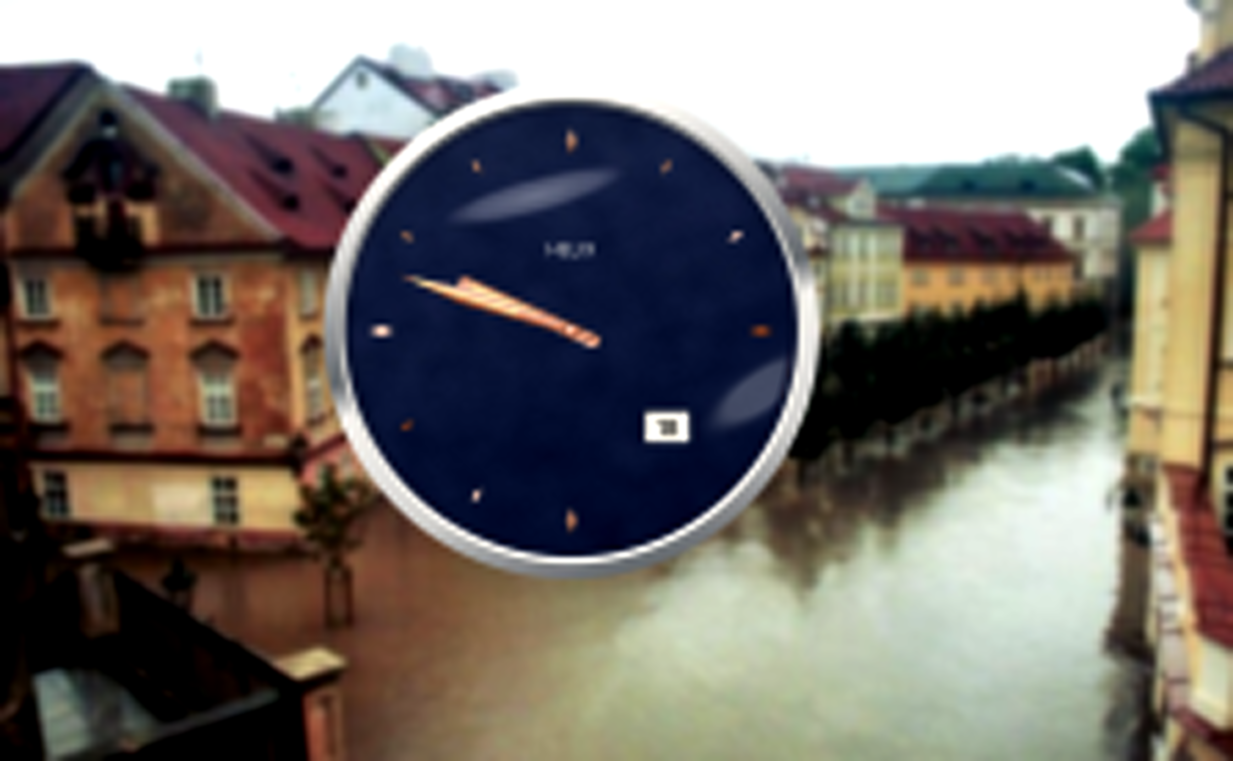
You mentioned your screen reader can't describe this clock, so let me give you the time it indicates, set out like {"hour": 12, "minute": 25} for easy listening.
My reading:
{"hour": 9, "minute": 48}
